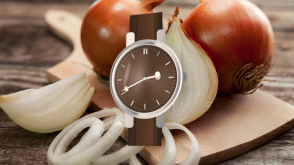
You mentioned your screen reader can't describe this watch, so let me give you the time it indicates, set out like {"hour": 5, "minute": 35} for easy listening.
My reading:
{"hour": 2, "minute": 41}
